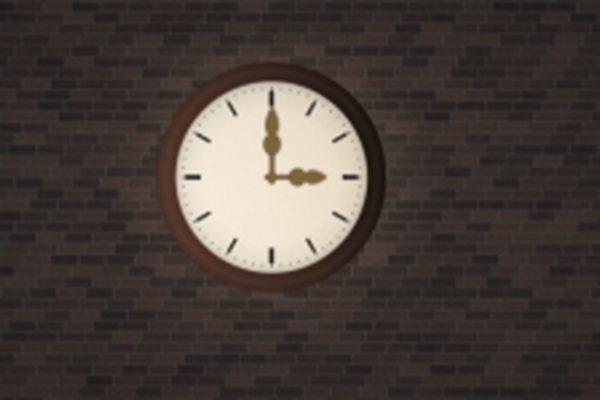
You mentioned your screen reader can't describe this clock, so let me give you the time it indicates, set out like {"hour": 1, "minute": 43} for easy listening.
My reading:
{"hour": 3, "minute": 0}
